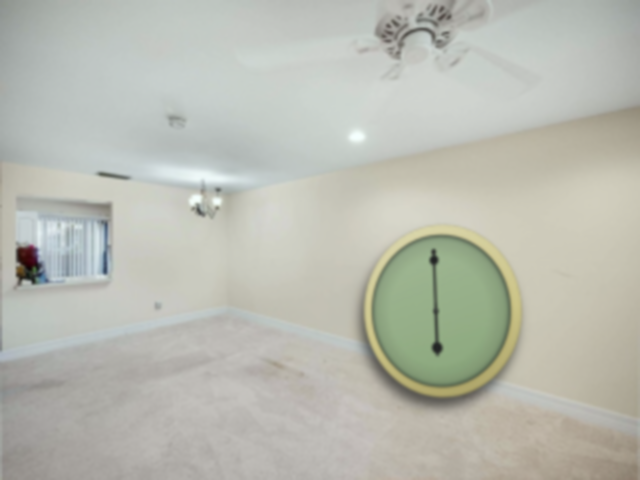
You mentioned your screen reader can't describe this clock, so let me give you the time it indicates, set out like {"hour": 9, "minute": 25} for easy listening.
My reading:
{"hour": 6, "minute": 0}
